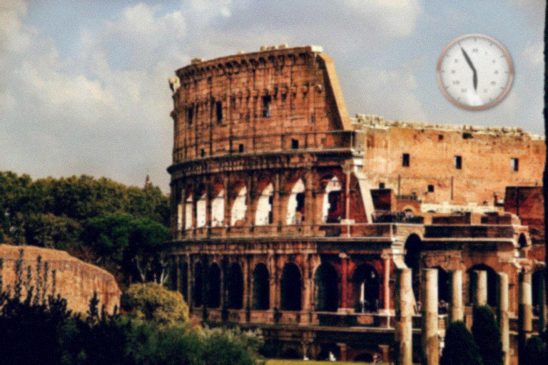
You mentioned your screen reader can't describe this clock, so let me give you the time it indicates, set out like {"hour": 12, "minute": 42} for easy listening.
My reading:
{"hour": 5, "minute": 55}
